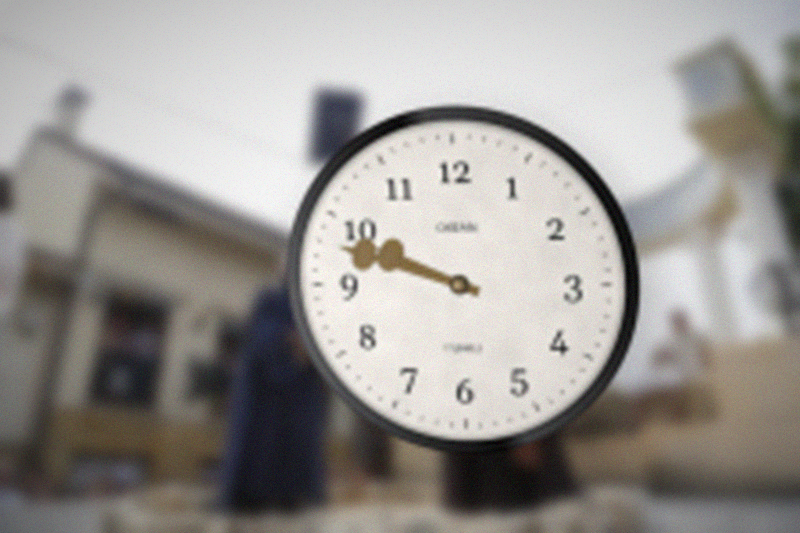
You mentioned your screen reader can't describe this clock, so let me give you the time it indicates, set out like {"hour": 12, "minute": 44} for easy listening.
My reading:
{"hour": 9, "minute": 48}
